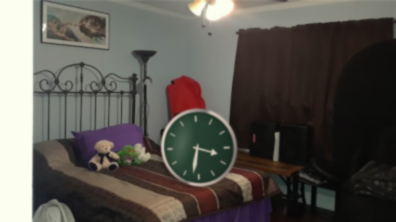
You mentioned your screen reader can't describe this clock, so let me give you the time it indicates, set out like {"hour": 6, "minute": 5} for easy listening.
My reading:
{"hour": 3, "minute": 32}
